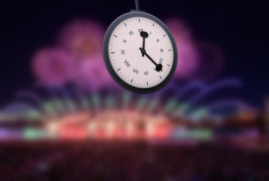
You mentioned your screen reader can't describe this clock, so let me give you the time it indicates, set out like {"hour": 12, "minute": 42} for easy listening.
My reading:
{"hour": 12, "minute": 23}
